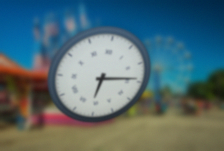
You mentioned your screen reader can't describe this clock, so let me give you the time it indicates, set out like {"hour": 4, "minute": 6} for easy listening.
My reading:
{"hour": 6, "minute": 14}
